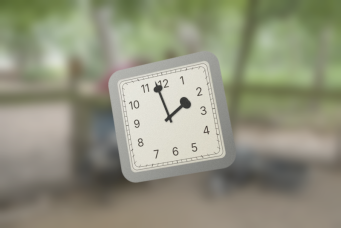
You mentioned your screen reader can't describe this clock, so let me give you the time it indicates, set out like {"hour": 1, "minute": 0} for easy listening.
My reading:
{"hour": 1, "minute": 58}
